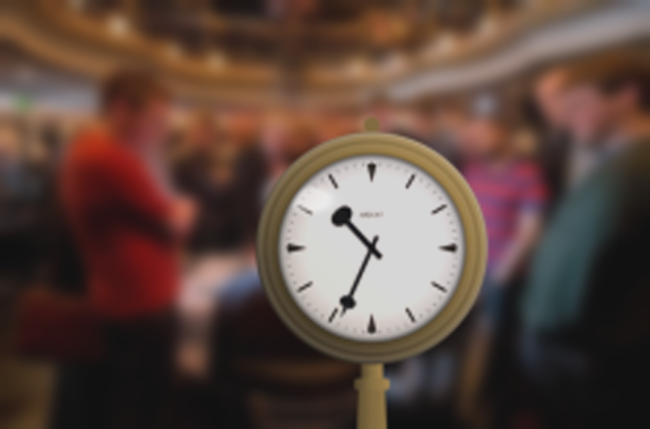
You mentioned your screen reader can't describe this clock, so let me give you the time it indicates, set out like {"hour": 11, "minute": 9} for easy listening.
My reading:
{"hour": 10, "minute": 34}
